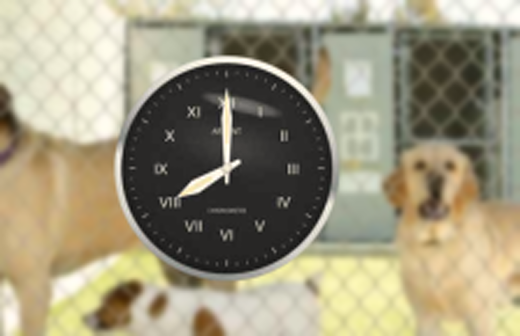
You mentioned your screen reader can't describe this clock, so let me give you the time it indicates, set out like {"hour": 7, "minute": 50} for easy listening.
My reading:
{"hour": 8, "minute": 0}
